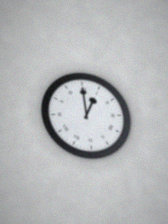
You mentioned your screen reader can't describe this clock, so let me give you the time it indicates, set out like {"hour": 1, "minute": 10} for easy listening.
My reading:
{"hour": 1, "minute": 0}
